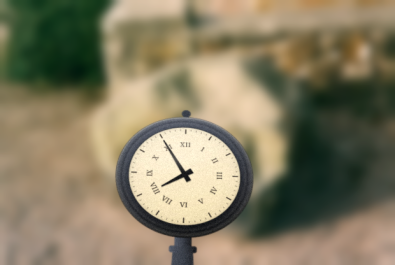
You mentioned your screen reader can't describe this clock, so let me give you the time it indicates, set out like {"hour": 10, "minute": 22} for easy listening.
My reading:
{"hour": 7, "minute": 55}
